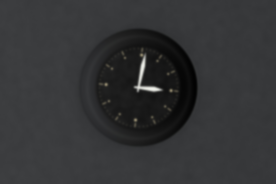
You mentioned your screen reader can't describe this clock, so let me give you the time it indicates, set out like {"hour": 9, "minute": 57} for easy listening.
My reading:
{"hour": 3, "minute": 1}
